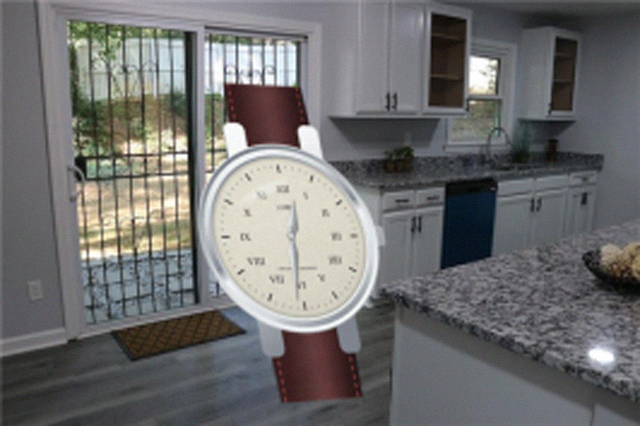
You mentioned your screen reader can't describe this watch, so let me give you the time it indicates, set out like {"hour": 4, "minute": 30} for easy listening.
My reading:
{"hour": 12, "minute": 31}
